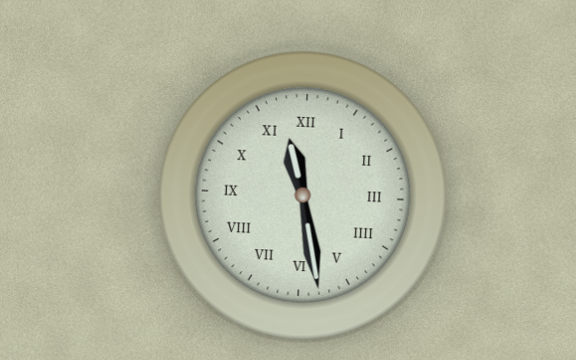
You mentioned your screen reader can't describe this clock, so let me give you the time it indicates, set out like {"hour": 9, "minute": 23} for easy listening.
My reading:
{"hour": 11, "minute": 28}
